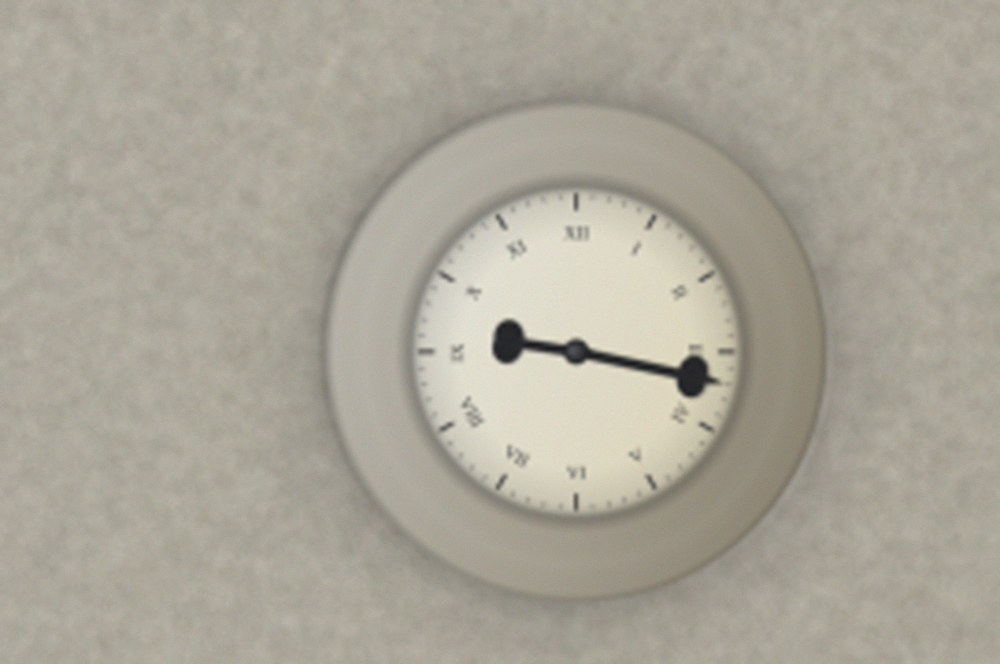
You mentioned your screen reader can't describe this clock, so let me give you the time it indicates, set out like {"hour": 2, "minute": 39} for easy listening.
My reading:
{"hour": 9, "minute": 17}
